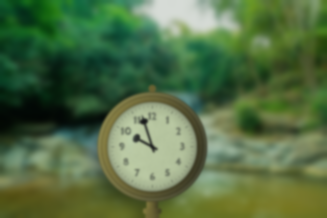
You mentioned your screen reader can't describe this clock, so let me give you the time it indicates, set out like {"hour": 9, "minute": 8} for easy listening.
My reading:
{"hour": 9, "minute": 57}
